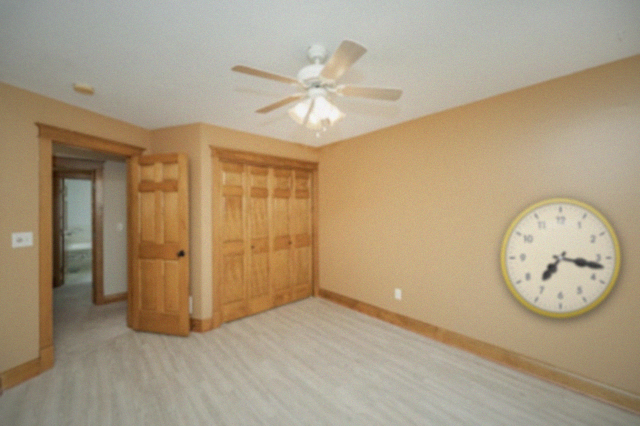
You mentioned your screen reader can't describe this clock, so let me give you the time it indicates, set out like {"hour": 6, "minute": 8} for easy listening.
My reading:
{"hour": 7, "minute": 17}
